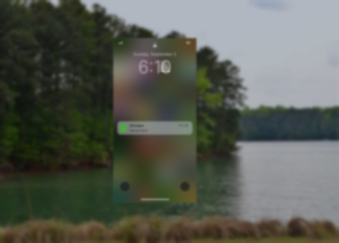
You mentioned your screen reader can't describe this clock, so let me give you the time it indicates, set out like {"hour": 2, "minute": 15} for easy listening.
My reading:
{"hour": 6, "minute": 10}
